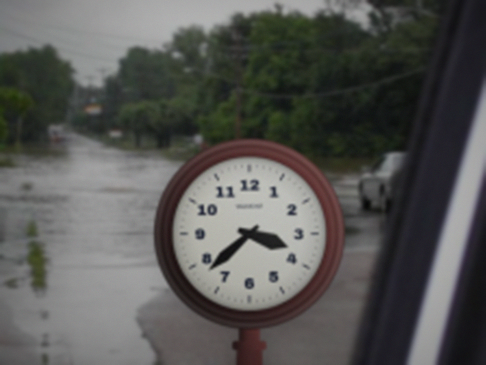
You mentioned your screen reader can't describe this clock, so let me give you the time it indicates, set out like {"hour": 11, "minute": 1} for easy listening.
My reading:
{"hour": 3, "minute": 38}
